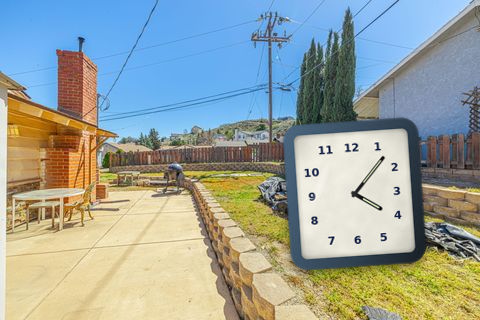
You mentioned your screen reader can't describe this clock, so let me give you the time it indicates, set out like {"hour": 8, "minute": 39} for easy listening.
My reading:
{"hour": 4, "minute": 7}
